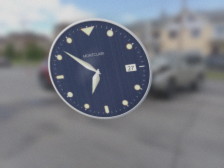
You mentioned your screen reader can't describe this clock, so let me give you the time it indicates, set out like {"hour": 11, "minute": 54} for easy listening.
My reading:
{"hour": 6, "minute": 52}
